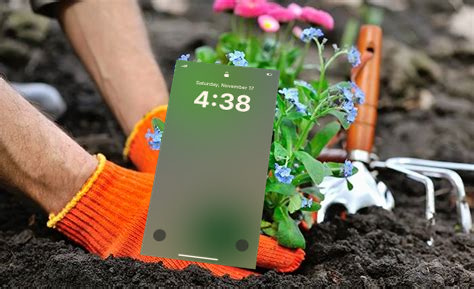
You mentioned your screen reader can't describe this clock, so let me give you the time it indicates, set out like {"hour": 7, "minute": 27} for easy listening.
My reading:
{"hour": 4, "minute": 38}
